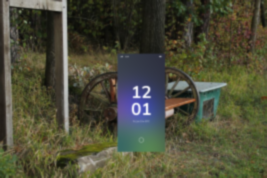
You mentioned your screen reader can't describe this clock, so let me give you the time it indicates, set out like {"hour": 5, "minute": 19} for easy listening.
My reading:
{"hour": 12, "minute": 1}
